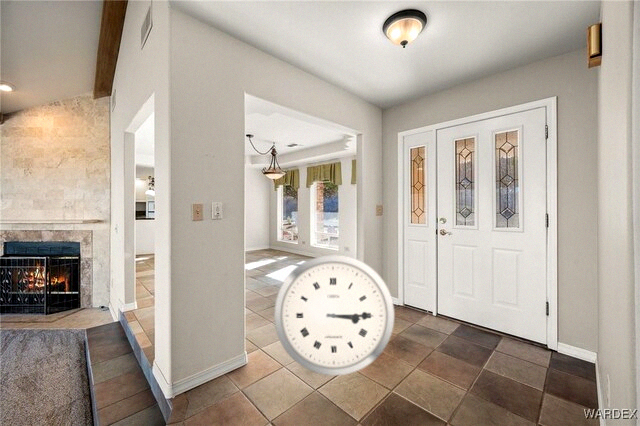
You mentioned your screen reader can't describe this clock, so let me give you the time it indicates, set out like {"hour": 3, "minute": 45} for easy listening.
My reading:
{"hour": 3, "minute": 15}
